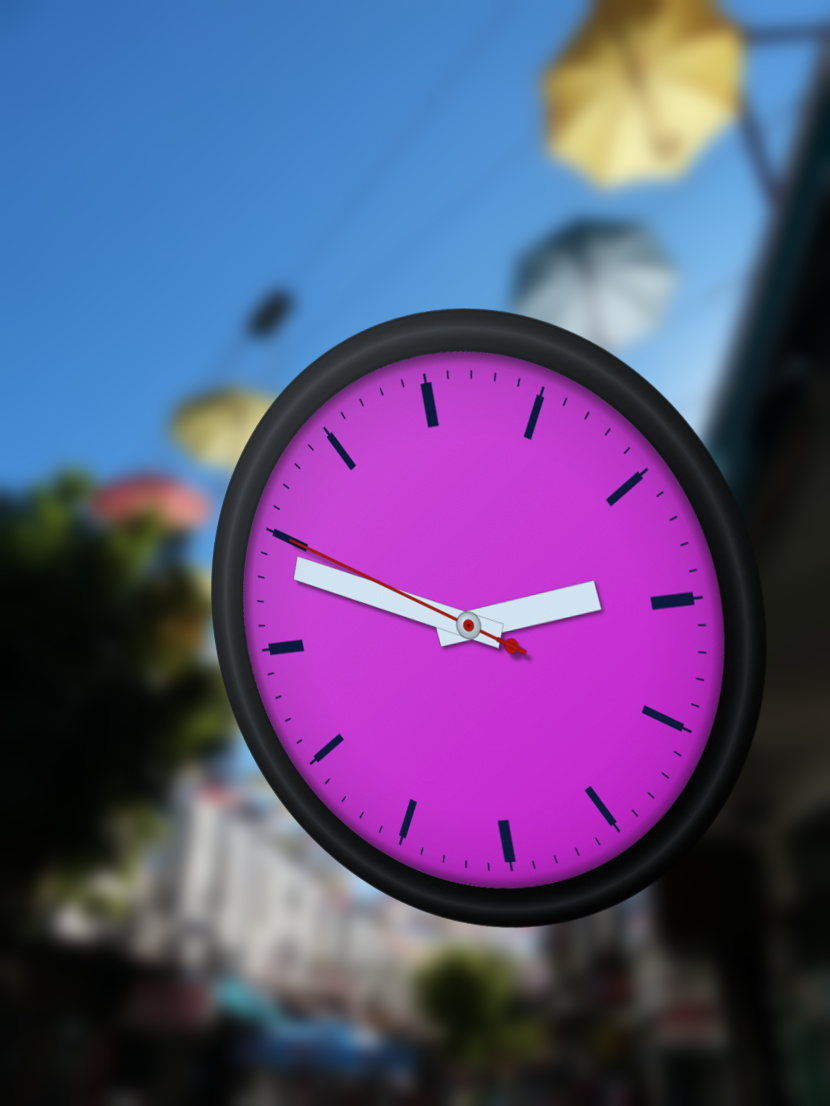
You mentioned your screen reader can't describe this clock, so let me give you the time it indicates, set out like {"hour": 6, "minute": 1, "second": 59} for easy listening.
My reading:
{"hour": 2, "minute": 48, "second": 50}
